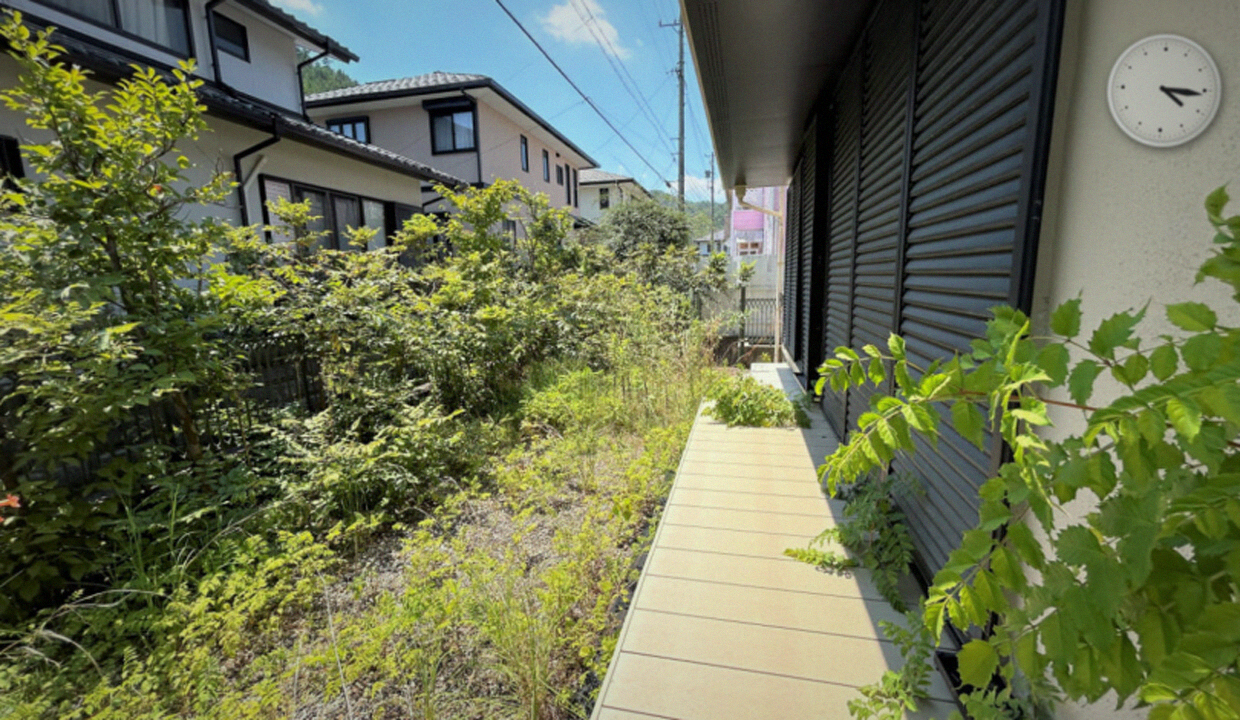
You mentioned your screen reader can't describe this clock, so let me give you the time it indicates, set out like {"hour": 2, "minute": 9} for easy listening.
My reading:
{"hour": 4, "minute": 16}
